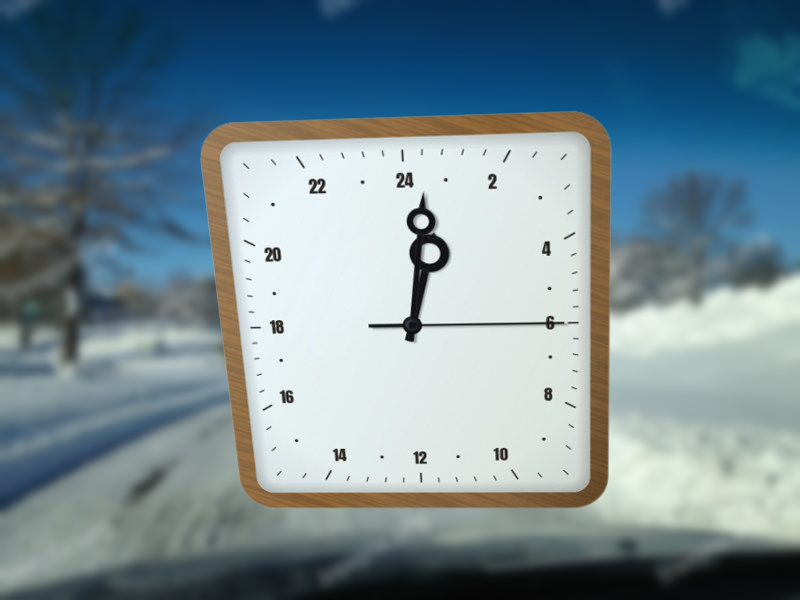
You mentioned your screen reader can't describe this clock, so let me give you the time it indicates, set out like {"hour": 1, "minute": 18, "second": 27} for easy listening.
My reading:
{"hour": 1, "minute": 1, "second": 15}
